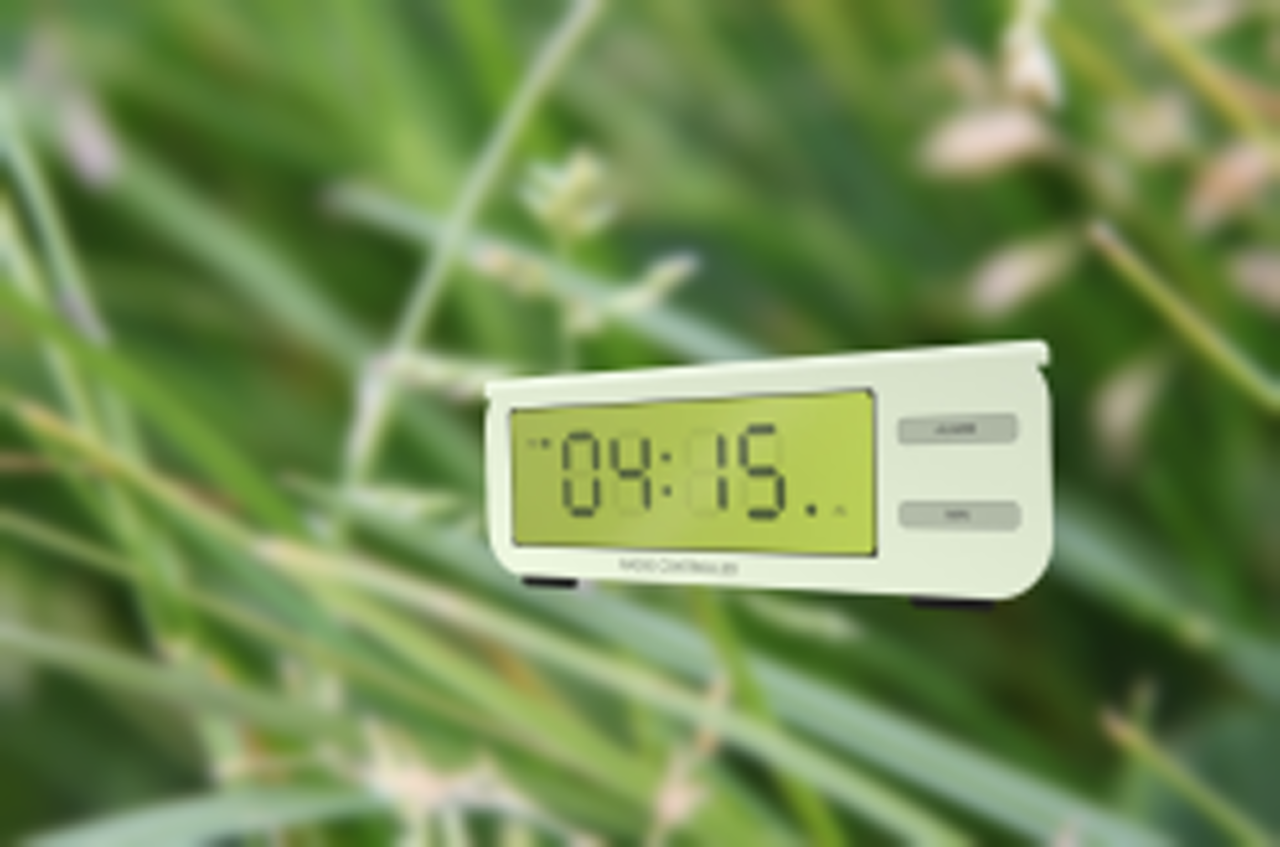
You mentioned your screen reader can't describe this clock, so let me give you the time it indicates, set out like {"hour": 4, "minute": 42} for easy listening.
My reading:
{"hour": 4, "minute": 15}
